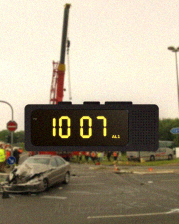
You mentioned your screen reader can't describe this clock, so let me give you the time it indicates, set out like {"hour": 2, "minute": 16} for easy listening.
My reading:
{"hour": 10, "minute": 7}
